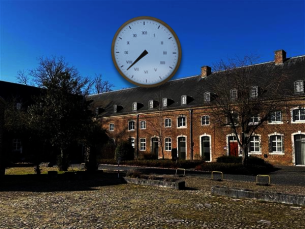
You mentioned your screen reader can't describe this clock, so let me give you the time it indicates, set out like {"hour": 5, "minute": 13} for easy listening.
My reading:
{"hour": 7, "minute": 38}
